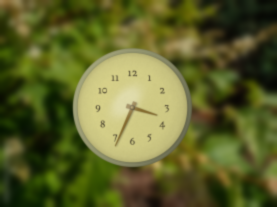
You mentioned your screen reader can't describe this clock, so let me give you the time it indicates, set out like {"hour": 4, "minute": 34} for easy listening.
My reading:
{"hour": 3, "minute": 34}
